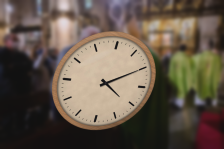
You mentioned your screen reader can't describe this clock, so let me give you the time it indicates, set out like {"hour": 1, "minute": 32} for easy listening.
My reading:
{"hour": 4, "minute": 10}
